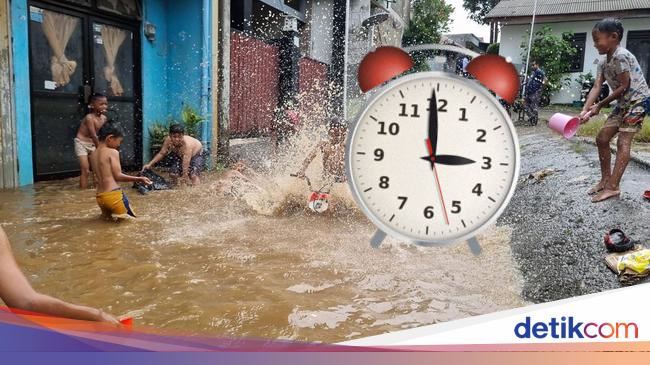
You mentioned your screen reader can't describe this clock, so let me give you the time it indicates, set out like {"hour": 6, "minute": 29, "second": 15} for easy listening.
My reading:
{"hour": 2, "minute": 59, "second": 27}
